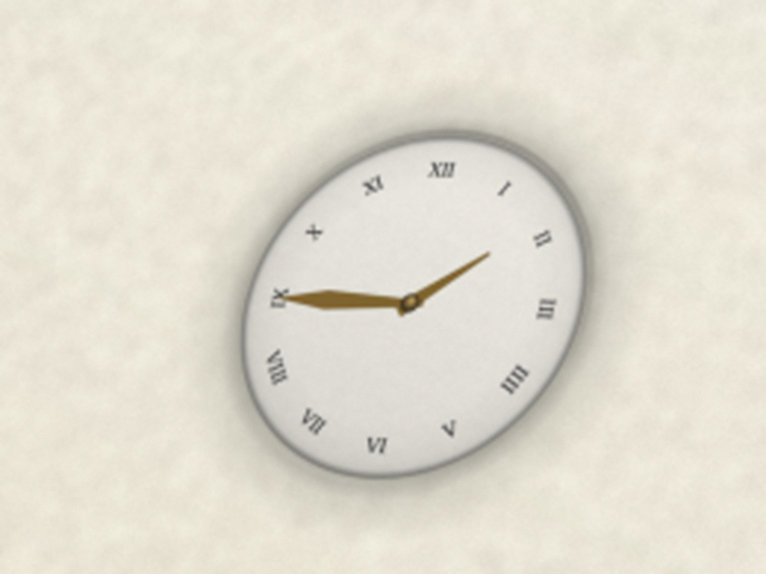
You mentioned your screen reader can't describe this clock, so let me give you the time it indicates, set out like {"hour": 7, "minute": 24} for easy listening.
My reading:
{"hour": 1, "minute": 45}
